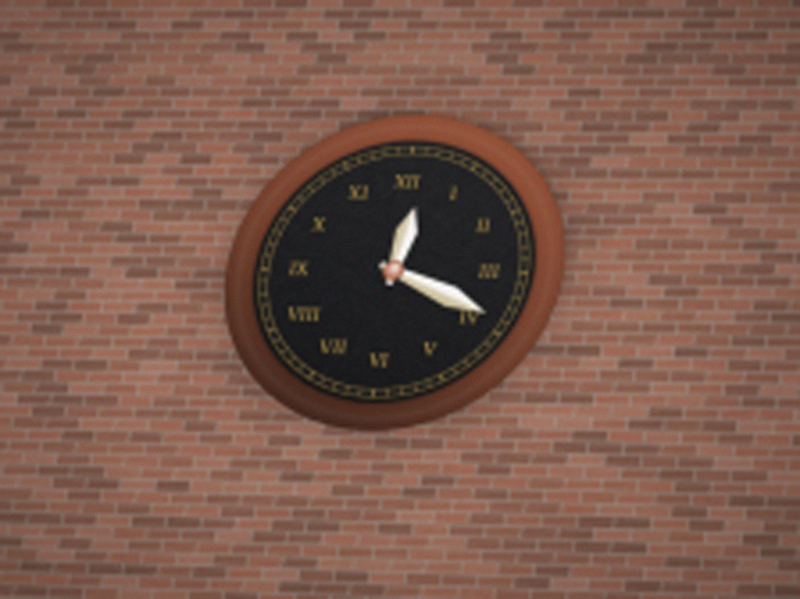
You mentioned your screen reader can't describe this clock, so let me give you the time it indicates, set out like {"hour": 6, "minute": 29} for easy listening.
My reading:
{"hour": 12, "minute": 19}
